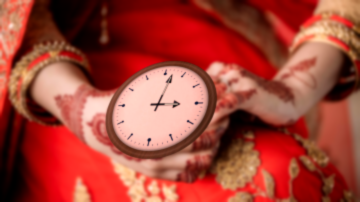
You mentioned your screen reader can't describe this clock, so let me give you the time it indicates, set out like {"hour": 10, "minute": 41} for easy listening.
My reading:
{"hour": 3, "minute": 2}
